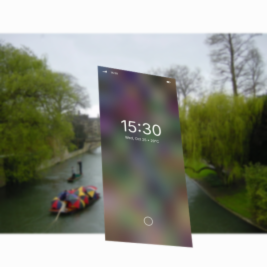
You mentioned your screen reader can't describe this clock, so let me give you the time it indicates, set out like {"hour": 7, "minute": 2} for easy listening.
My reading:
{"hour": 15, "minute": 30}
